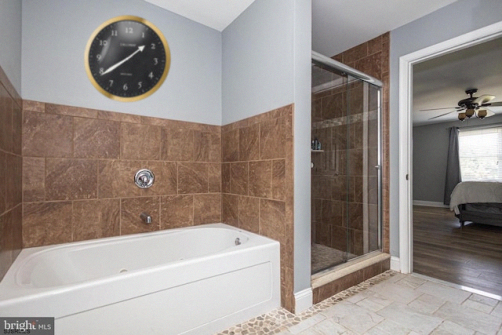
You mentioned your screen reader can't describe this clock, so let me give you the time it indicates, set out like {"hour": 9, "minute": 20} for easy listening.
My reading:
{"hour": 1, "minute": 39}
